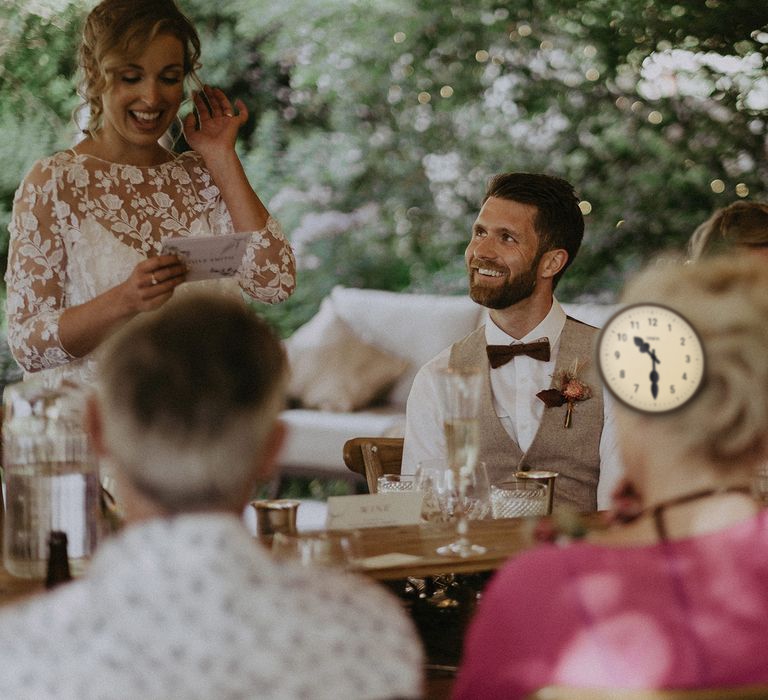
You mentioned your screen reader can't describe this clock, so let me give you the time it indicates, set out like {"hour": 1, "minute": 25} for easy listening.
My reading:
{"hour": 10, "minute": 30}
